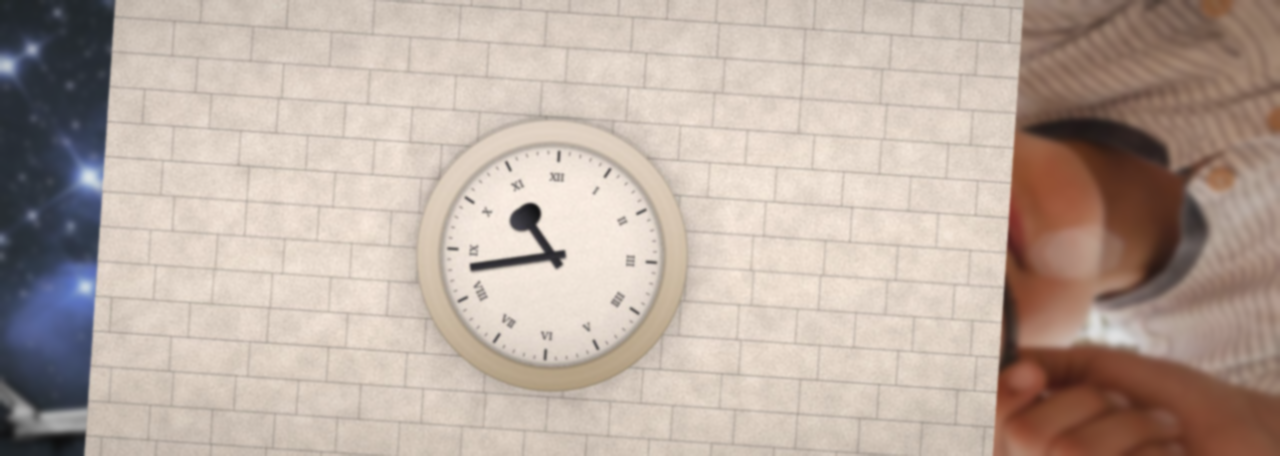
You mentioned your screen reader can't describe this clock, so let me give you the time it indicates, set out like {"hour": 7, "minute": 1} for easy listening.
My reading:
{"hour": 10, "minute": 43}
